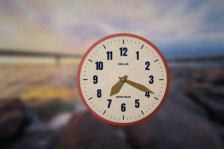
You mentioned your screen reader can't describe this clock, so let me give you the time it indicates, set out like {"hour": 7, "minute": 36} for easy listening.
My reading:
{"hour": 7, "minute": 19}
